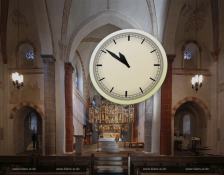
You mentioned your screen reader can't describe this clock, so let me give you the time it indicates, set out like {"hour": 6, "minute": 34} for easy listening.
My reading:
{"hour": 10, "minute": 51}
